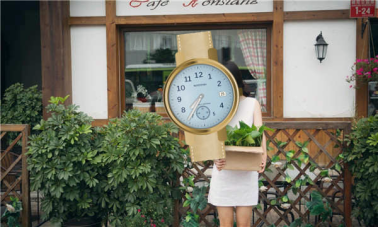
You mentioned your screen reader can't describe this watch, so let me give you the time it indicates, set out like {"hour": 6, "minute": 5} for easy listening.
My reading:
{"hour": 7, "minute": 36}
